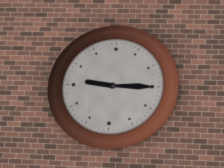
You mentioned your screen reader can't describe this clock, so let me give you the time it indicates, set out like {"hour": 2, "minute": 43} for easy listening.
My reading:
{"hour": 9, "minute": 15}
